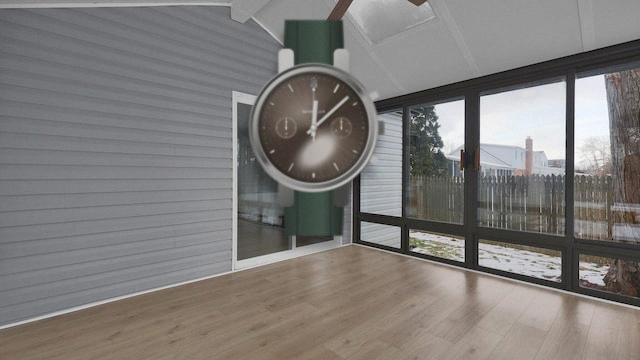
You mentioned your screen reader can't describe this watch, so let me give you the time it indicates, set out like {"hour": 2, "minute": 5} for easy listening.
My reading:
{"hour": 12, "minute": 8}
